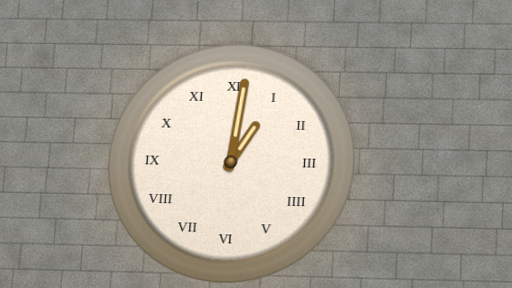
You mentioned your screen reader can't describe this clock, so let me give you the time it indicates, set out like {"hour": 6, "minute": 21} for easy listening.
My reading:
{"hour": 1, "minute": 1}
